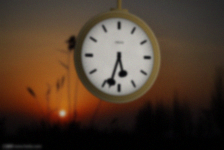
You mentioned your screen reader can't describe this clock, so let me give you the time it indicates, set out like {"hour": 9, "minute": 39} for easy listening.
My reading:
{"hour": 5, "minute": 33}
